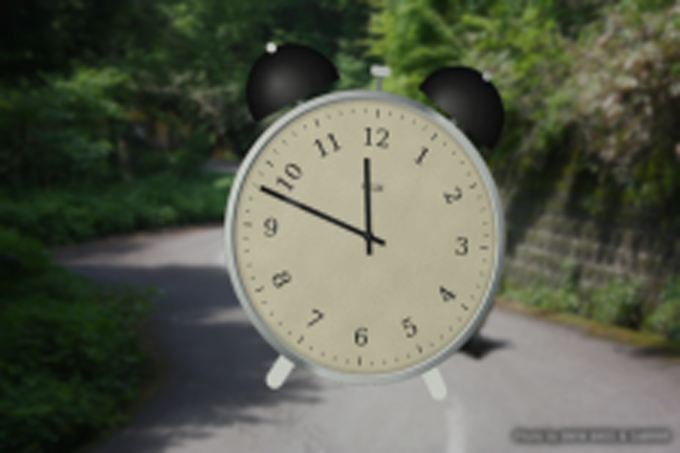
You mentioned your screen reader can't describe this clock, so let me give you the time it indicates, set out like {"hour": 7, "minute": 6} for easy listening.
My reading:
{"hour": 11, "minute": 48}
